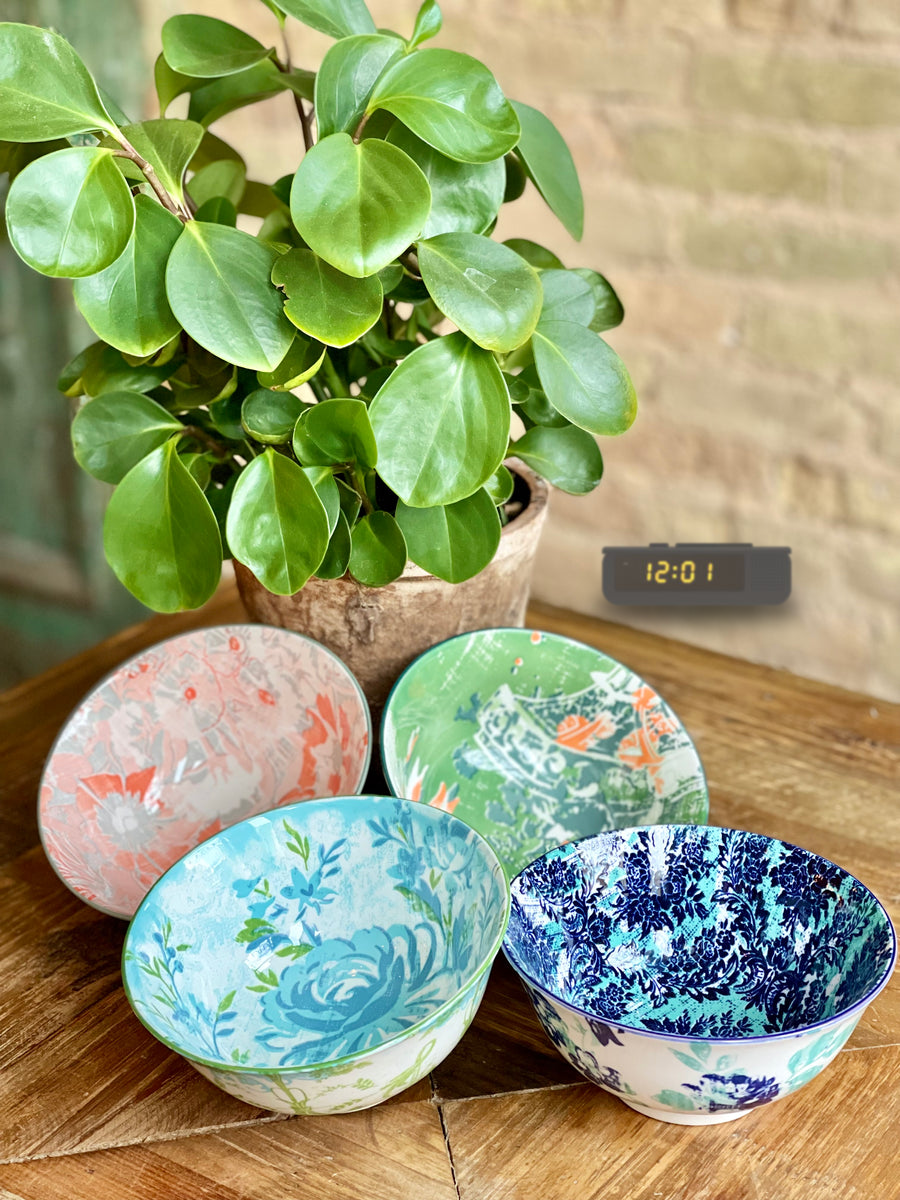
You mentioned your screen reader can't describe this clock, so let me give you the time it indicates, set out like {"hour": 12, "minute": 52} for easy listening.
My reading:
{"hour": 12, "minute": 1}
